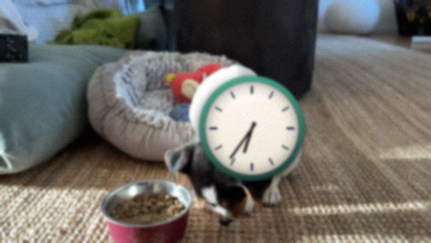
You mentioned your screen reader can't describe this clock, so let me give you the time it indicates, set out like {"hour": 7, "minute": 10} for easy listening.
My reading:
{"hour": 6, "minute": 36}
